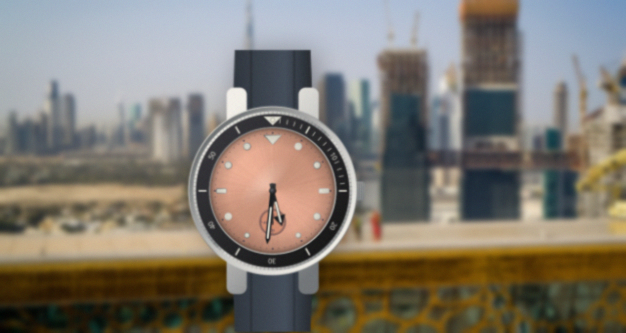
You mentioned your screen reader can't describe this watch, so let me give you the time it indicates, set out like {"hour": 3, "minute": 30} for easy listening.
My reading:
{"hour": 5, "minute": 31}
